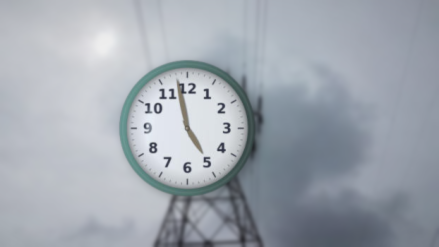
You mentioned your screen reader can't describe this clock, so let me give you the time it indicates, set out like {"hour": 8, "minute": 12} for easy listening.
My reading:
{"hour": 4, "minute": 58}
